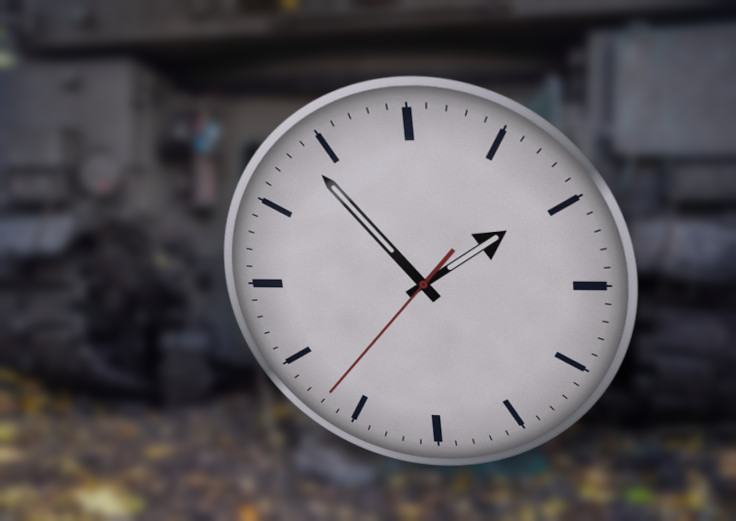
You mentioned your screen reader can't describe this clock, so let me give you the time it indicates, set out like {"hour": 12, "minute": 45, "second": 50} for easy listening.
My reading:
{"hour": 1, "minute": 53, "second": 37}
